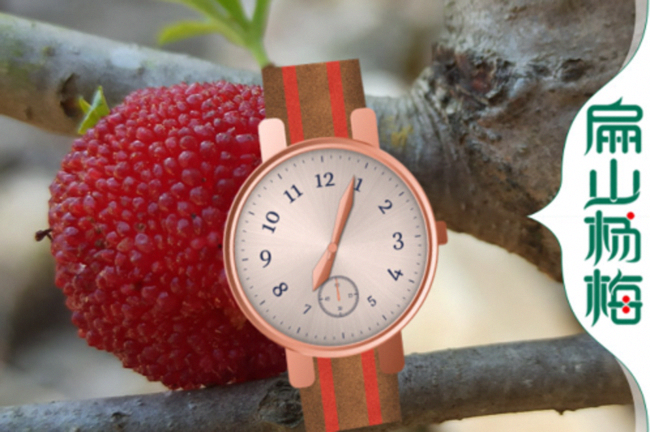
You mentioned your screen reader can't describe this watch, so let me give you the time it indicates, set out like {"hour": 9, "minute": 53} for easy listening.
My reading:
{"hour": 7, "minute": 4}
